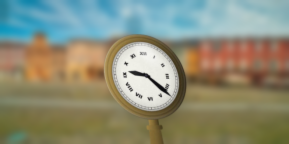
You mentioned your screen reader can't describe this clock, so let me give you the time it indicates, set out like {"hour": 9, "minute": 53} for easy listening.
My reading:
{"hour": 9, "minute": 22}
